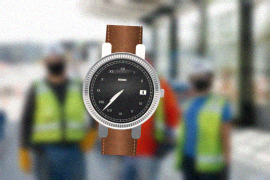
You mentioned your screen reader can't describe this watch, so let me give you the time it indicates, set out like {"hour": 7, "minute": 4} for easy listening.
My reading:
{"hour": 7, "minute": 37}
